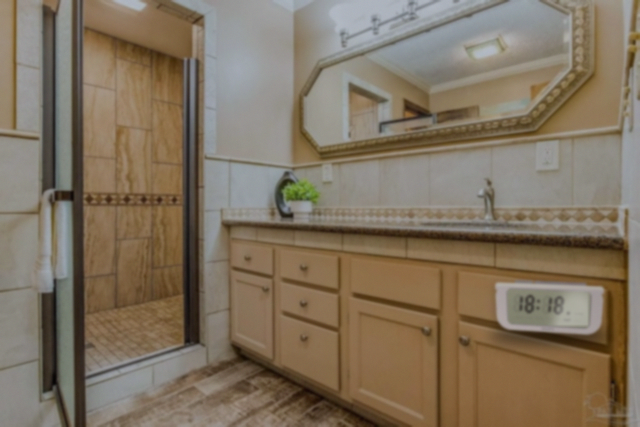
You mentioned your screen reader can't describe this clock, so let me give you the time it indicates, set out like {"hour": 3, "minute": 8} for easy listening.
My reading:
{"hour": 18, "minute": 18}
